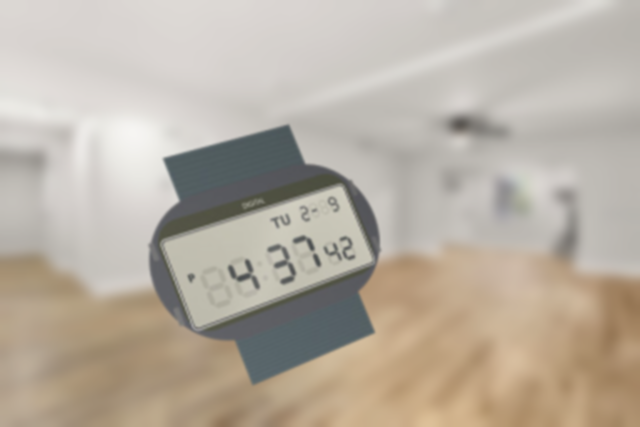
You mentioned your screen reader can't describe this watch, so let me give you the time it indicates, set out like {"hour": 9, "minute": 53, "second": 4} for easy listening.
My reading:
{"hour": 4, "minute": 37, "second": 42}
